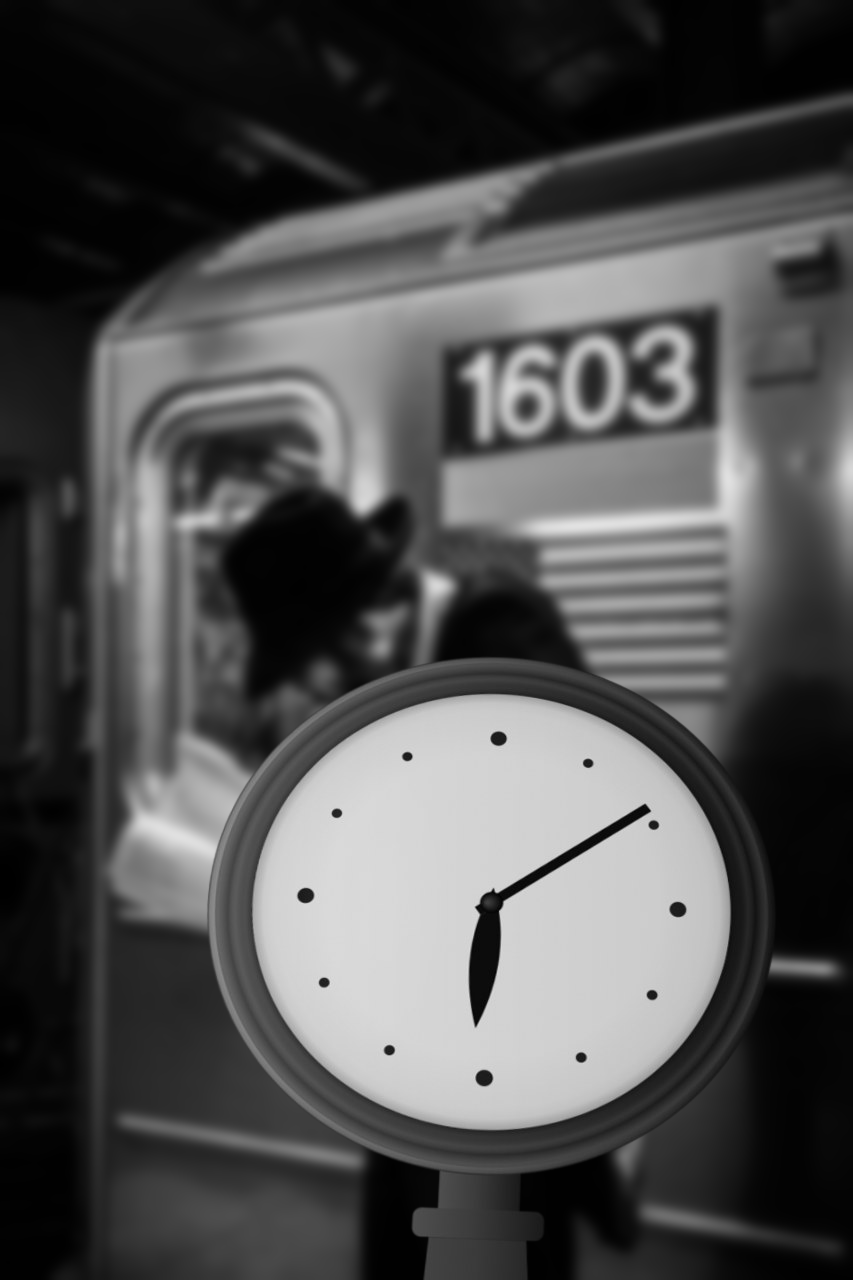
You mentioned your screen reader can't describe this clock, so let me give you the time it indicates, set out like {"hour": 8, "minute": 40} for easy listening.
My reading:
{"hour": 6, "minute": 9}
